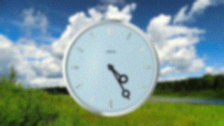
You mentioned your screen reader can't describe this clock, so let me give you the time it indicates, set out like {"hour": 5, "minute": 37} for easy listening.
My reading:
{"hour": 4, "minute": 25}
